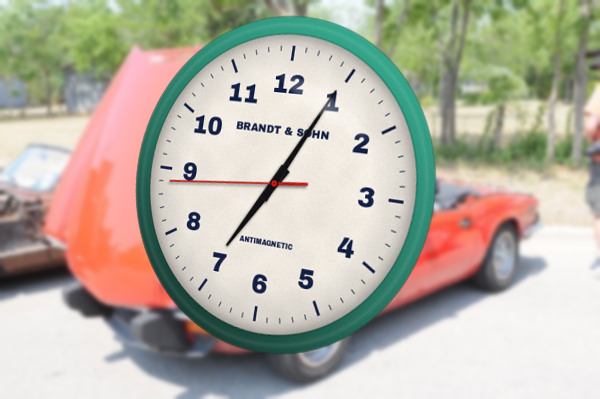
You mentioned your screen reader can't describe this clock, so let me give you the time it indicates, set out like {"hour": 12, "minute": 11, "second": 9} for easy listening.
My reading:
{"hour": 7, "minute": 4, "second": 44}
